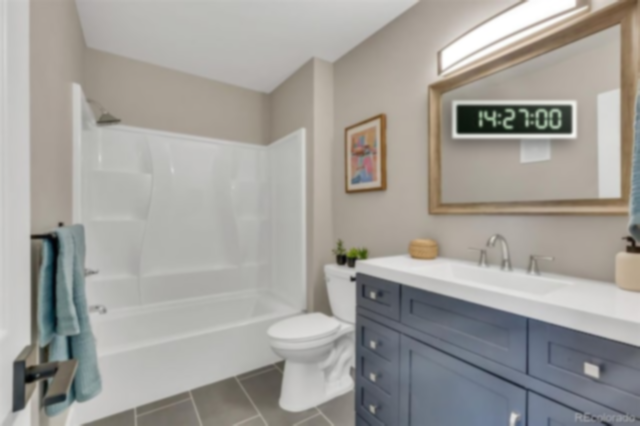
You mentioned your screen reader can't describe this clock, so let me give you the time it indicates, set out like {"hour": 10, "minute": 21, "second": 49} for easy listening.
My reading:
{"hour": 14, "minute": 27, "second": 0}
